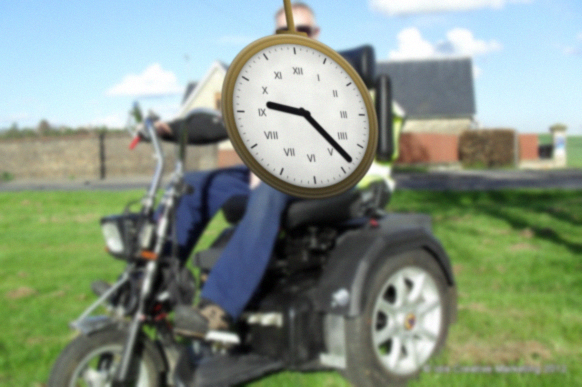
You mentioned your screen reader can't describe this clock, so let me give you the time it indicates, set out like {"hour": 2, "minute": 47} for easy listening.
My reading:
{"hour": 9, "minute": 23}
